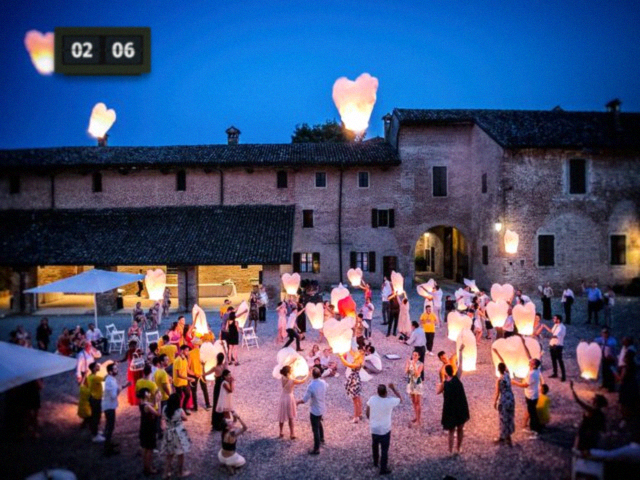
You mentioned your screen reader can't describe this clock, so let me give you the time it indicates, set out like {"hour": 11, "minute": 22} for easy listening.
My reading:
{"hour": 2, "minute": 6}
